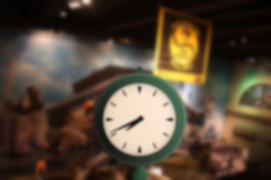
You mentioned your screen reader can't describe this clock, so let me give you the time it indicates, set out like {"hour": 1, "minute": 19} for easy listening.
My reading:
{"hour": 7, "minute": 41}
